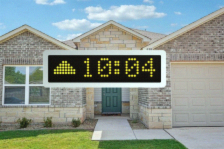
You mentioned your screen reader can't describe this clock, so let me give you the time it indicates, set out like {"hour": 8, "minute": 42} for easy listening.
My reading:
{"hour": 10, "minute": 4}
